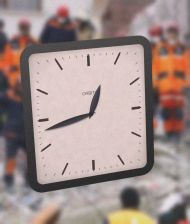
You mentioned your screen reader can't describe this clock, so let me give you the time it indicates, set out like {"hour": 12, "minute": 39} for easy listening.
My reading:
{"hour": 12, "minute": 43}
